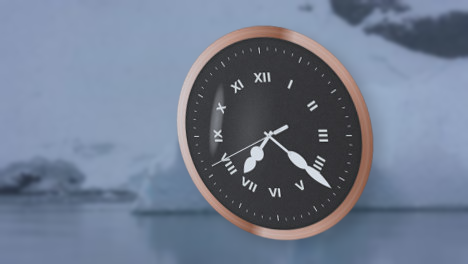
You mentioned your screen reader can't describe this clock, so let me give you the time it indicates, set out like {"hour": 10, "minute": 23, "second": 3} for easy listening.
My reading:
{"hour": 7, "minute": 21, "second": 41}
